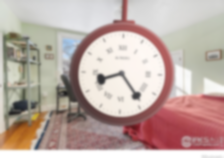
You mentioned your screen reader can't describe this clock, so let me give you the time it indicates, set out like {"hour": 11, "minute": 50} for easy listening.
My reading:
{"hour": 8, "minute": 24}
